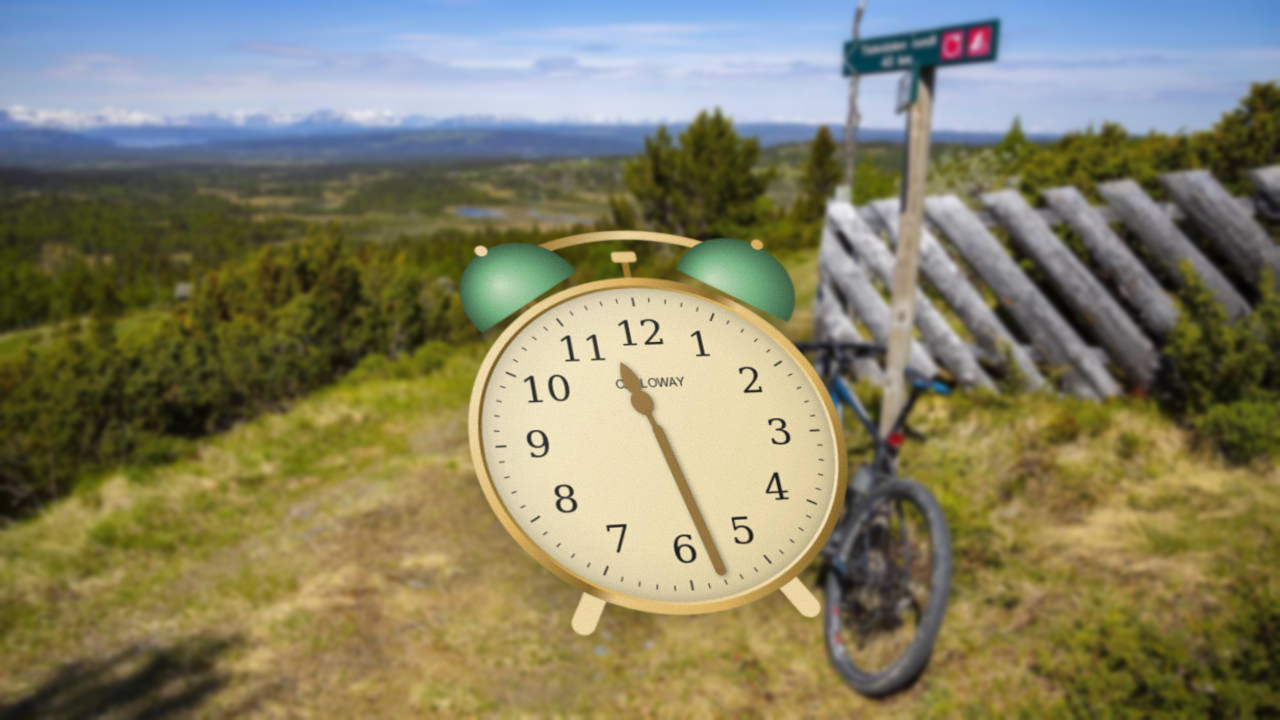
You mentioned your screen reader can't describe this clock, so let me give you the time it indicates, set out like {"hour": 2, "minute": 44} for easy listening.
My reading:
{"hour": 11, "minute": 28}
